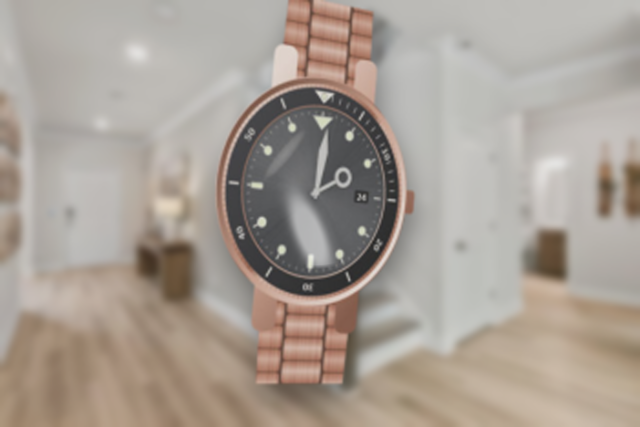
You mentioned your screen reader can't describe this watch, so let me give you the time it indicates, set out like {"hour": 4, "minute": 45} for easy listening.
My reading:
{"hour": 2, "minute": 1}
